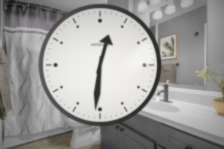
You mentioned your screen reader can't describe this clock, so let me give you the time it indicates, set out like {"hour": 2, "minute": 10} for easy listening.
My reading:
{"hour": 12, "minute": 31}
